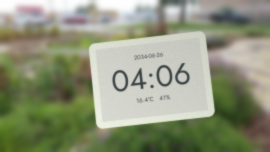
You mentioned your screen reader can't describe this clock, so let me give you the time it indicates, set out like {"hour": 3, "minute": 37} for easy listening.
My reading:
{"hour": 4, "minute": 6}
